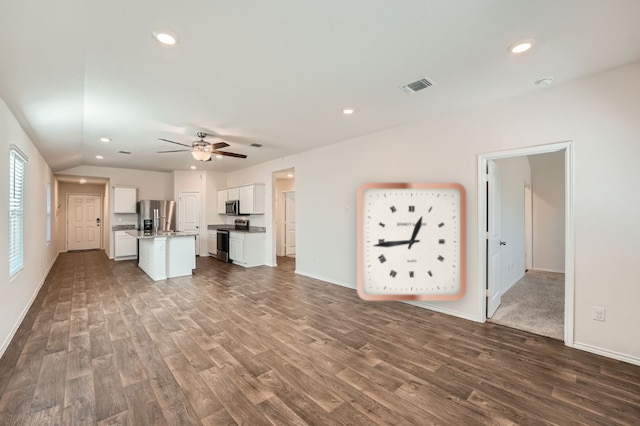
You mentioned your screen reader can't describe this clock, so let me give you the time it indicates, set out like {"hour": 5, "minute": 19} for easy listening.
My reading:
{"hour": 12, "minute": 44}
